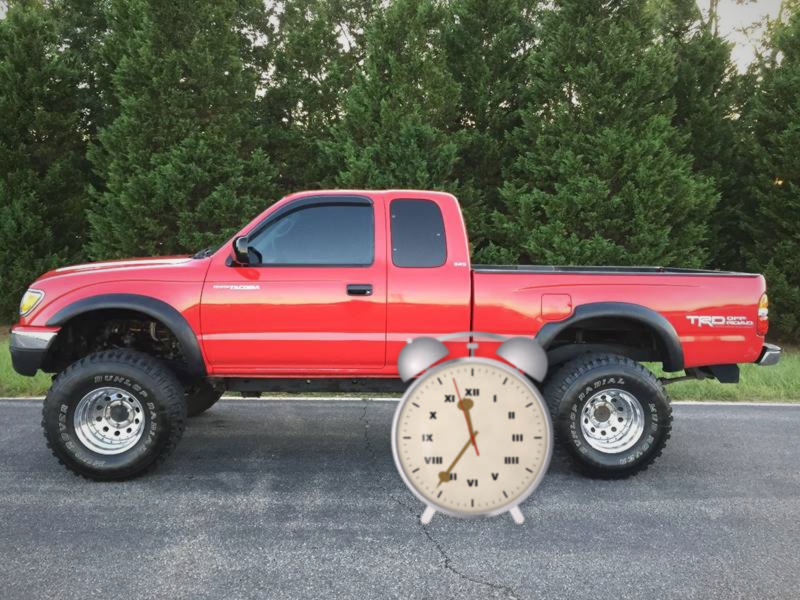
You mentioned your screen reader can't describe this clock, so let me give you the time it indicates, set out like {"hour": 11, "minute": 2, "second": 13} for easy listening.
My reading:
{"hour": 11, "minute": 35, "second": 57}
